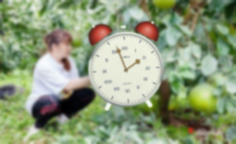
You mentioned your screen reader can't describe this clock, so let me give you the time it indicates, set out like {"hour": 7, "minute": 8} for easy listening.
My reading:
{"hour": 1, "minute": 57}
